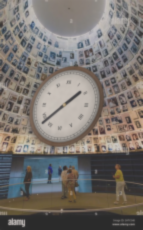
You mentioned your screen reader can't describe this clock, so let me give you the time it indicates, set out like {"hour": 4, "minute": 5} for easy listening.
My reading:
{"hour": 1, "minute": 38}
